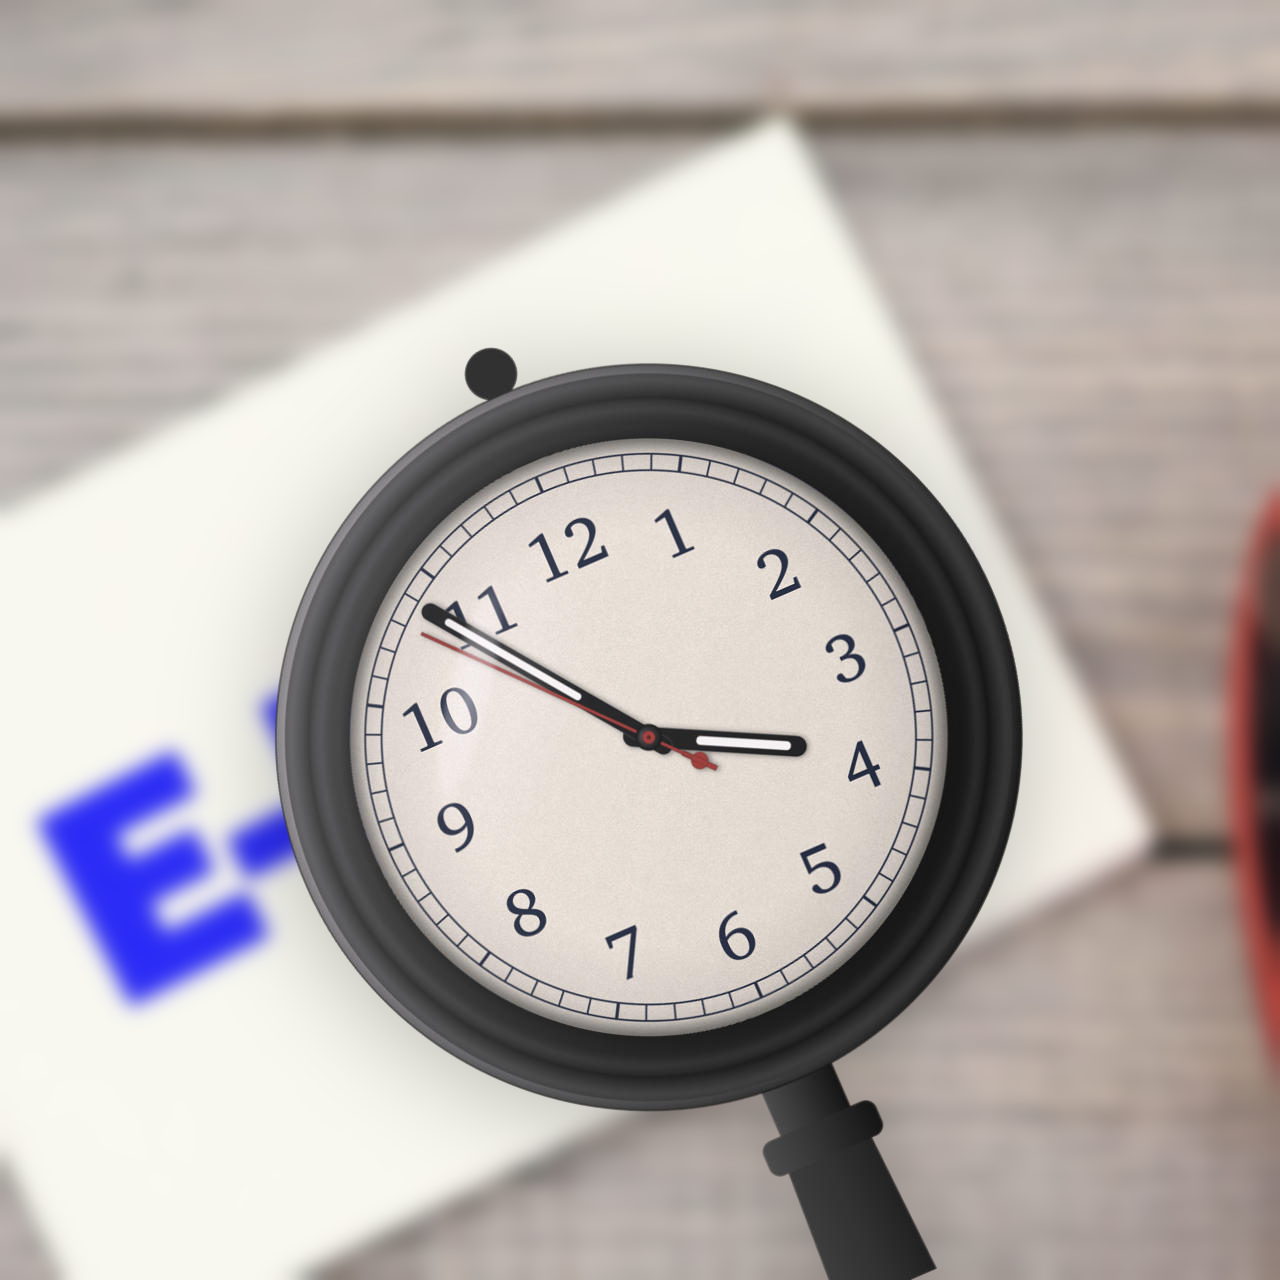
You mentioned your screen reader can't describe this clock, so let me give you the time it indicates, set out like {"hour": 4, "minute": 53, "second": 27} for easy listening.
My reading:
{"hour": 3, "minute": 53, "second": 53}
